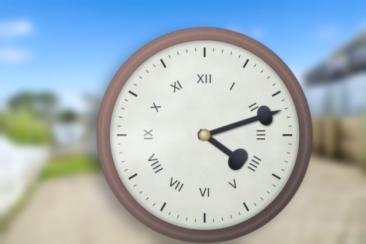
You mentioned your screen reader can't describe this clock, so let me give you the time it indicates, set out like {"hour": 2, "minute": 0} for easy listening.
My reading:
{"hour": 4, "minute": 12}
